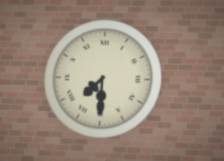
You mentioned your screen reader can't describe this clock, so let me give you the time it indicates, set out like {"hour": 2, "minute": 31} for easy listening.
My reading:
{"hour": 7, "minute": 30}
